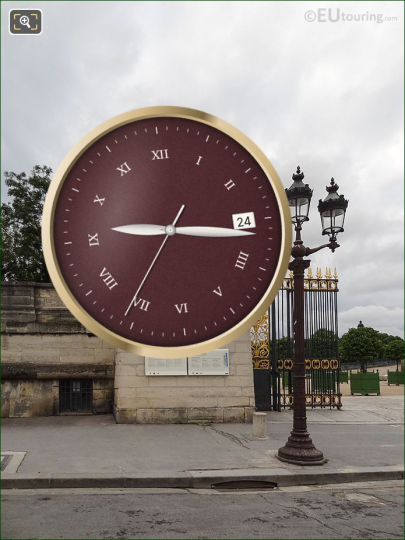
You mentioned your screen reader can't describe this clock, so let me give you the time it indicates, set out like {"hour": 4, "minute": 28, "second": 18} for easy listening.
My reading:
{"hour": 9, "minute": 16, "second": 36}
